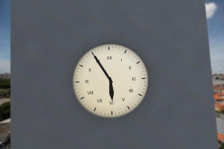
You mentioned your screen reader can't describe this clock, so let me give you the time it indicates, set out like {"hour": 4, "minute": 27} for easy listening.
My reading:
{"hour": 5, "minute": 55}
